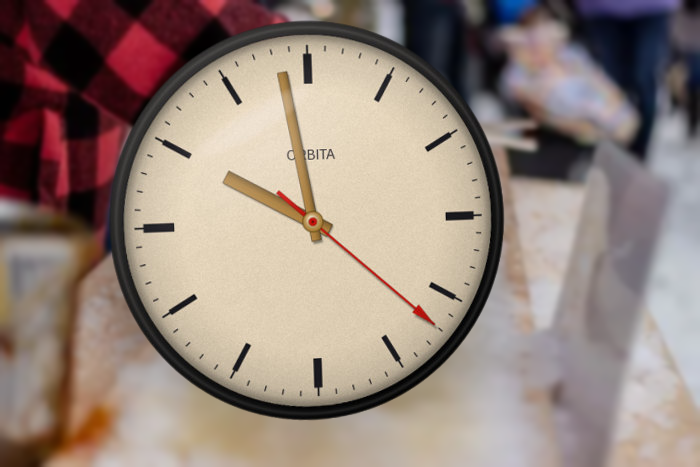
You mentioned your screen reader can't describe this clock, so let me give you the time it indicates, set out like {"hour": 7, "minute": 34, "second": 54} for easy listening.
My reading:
{"hour": 9, "minute": 58, "second": 22}
